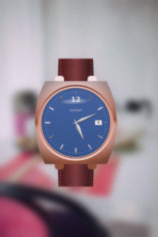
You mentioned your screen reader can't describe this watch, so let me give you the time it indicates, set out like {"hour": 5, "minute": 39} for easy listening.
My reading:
{"hour": 5, "minute": 11}
